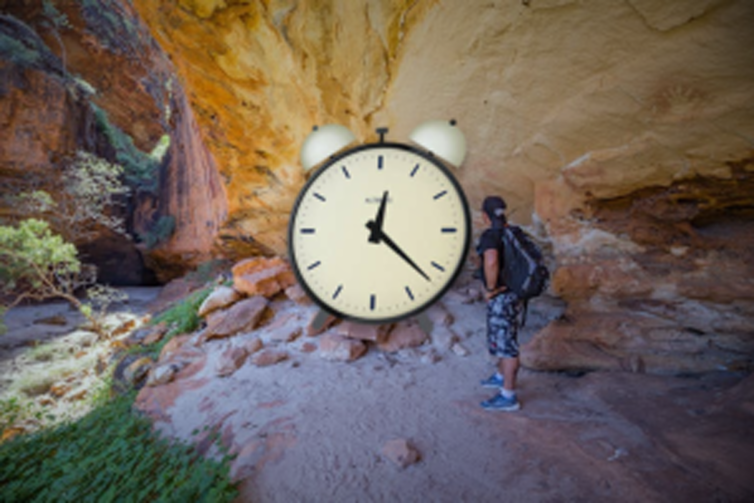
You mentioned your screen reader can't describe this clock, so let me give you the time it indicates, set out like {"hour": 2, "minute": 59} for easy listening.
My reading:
{"hour": 12, "minute": 22}
